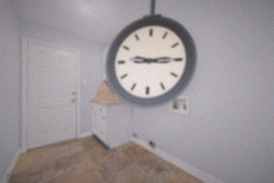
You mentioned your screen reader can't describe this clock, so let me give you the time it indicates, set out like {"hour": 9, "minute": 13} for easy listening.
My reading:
{"hour": 9, "minute": 15}
